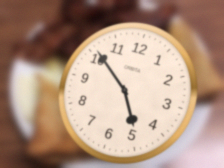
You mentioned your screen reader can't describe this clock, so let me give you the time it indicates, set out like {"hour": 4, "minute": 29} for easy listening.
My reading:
{"hour": 4, "minute": 51}
